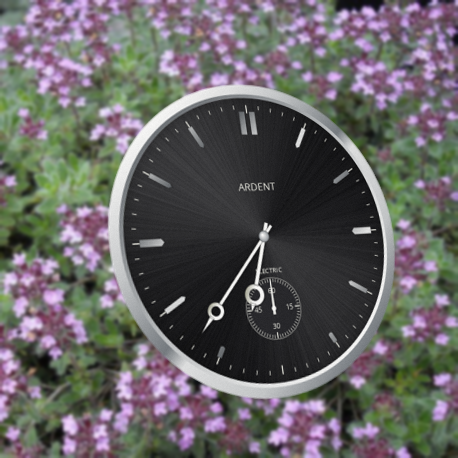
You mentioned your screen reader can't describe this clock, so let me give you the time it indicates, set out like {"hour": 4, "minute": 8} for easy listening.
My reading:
{"hour": 6, "minute": 37}
